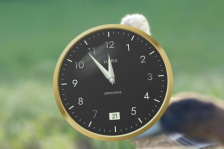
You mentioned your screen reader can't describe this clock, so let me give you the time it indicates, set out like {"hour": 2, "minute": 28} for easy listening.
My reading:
{"hour": 11, "minute": 54}
